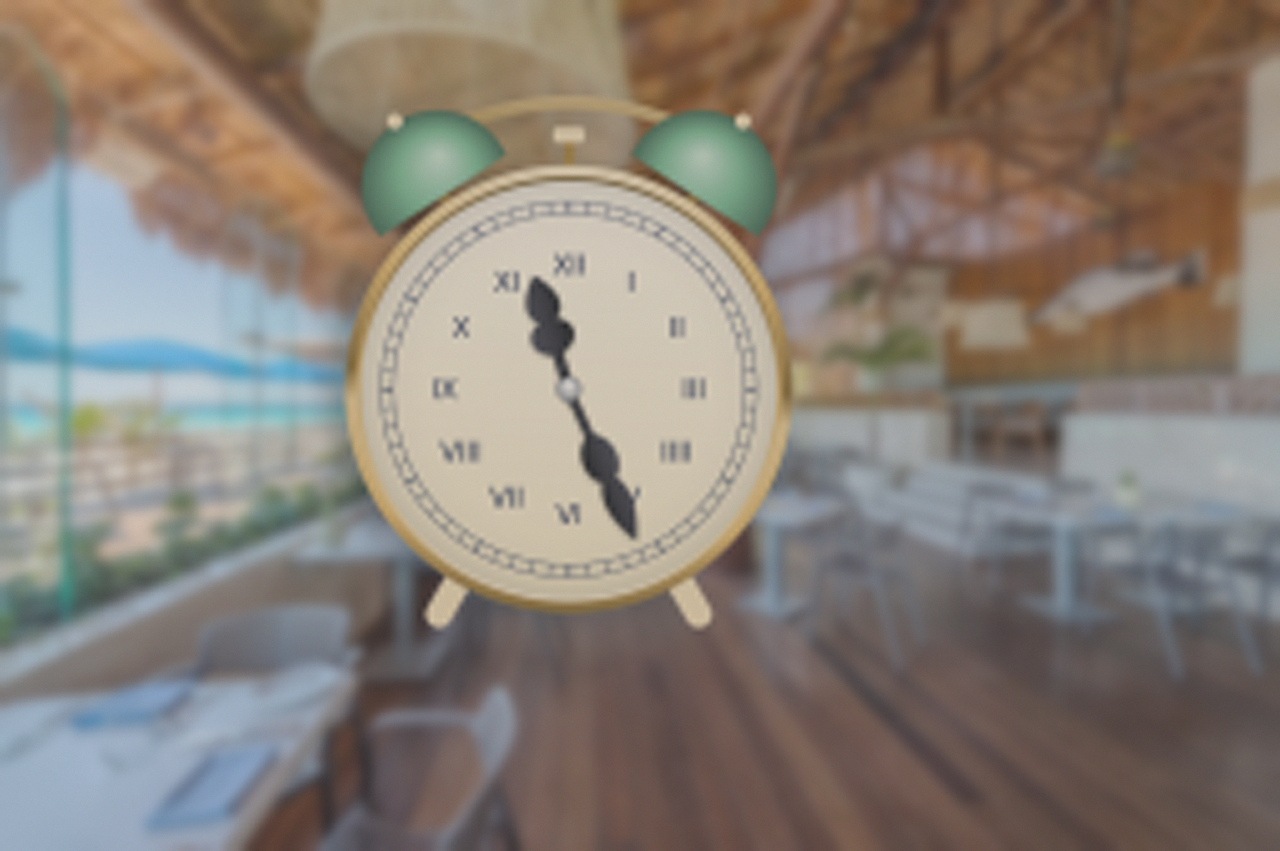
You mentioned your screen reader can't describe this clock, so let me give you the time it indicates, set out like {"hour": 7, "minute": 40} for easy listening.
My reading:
{"hour": 11, "minute": 26}
